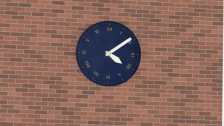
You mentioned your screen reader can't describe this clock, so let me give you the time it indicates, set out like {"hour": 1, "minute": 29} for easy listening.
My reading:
{"hour": 4, "minute": 9}
